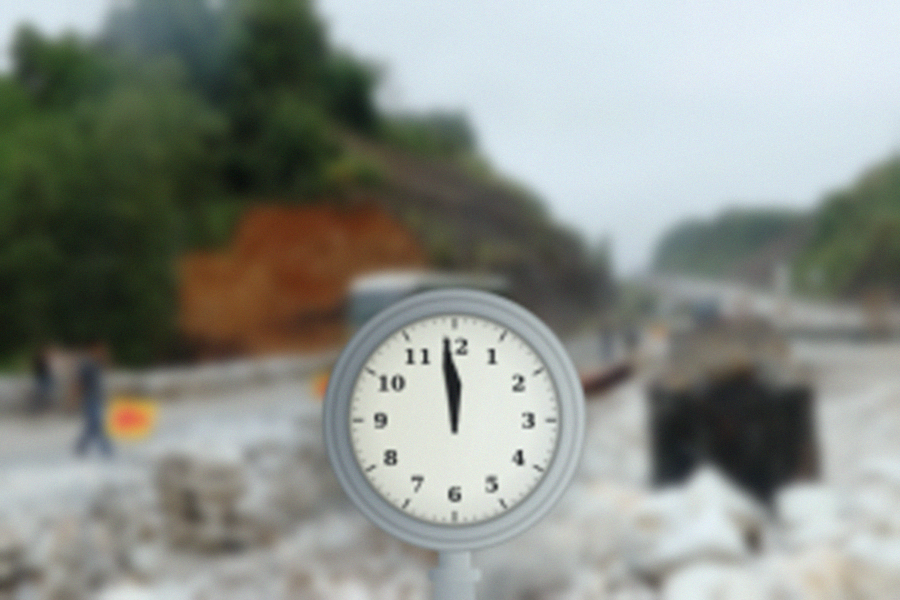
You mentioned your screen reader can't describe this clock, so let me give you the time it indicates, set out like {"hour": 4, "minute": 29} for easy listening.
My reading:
{"hour": 11, "minute": 59}
